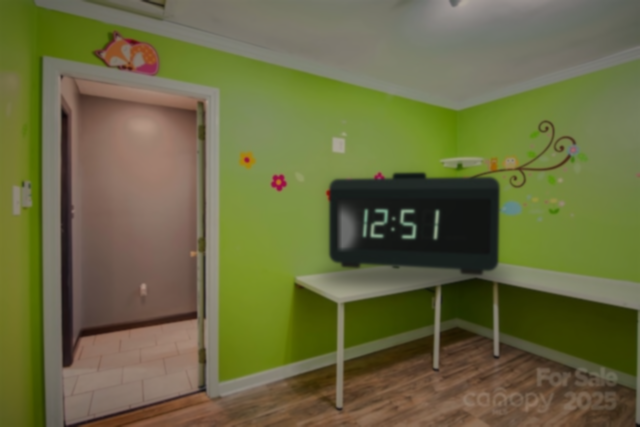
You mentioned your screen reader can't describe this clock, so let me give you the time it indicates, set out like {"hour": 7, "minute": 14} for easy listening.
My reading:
{"hour": 12, "minute": 51}
